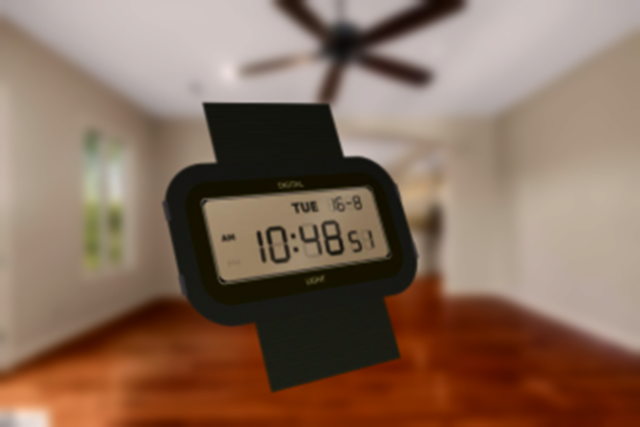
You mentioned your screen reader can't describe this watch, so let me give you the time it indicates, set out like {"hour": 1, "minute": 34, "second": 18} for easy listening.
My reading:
{"hour": 10, "minute": 48, "second": 51}
